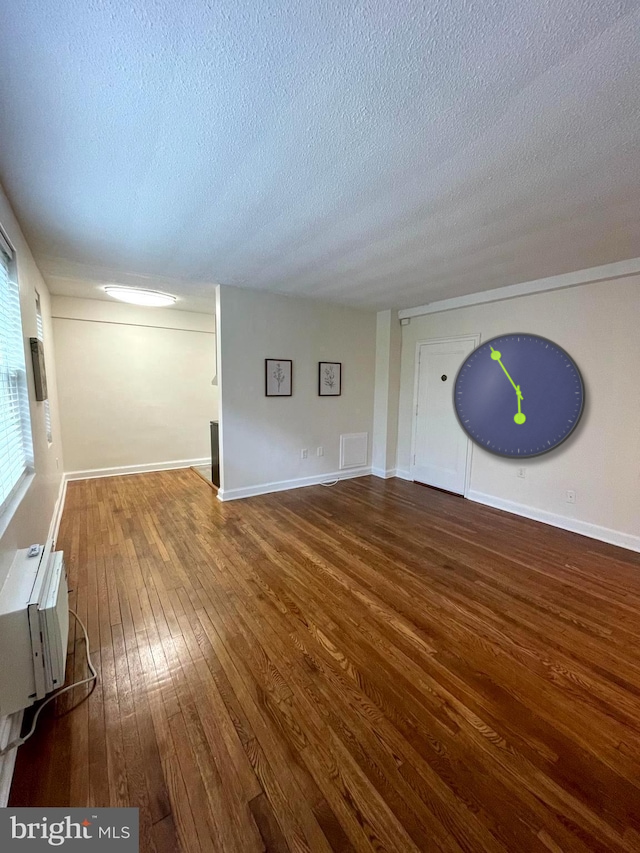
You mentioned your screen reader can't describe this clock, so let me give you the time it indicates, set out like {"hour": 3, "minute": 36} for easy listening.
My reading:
{"hour": 5, "minute": 55}
